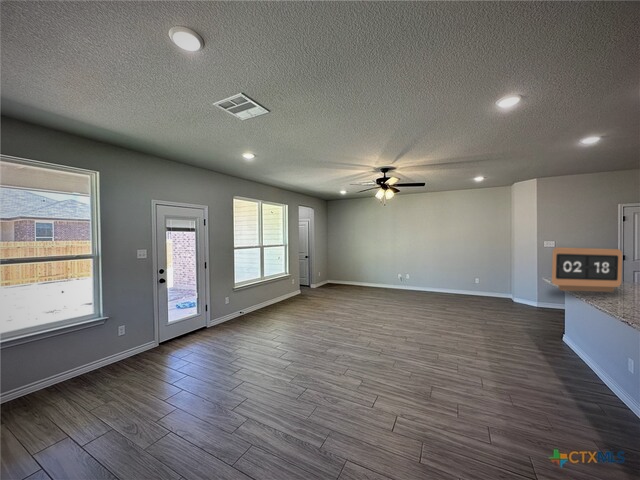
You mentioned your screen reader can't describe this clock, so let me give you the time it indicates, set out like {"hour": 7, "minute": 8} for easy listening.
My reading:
{"hour": 2, "minute": 18}
